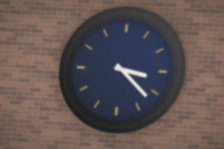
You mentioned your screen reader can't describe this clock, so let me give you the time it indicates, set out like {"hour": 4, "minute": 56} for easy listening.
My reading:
{"hour": 3, "minute": 22}
